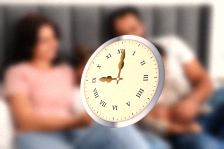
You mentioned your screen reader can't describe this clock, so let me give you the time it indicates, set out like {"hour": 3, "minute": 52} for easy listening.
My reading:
{"hour": 9, "minute": 1}
